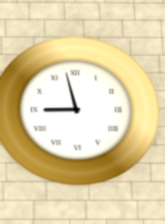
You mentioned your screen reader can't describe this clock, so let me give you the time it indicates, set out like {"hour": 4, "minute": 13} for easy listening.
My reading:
{"hour": 8, "minute": 58}
